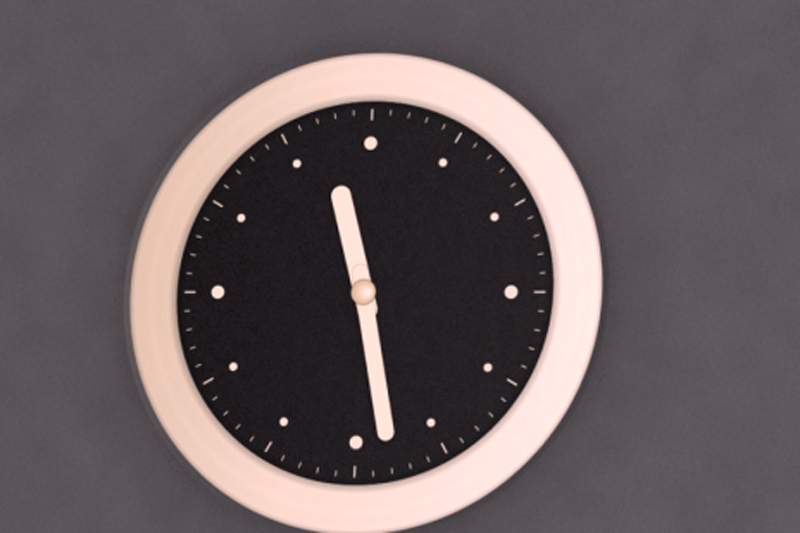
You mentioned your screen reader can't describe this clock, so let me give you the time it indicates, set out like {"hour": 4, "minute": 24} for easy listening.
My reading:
{"hour": 11, "minute": 28}
